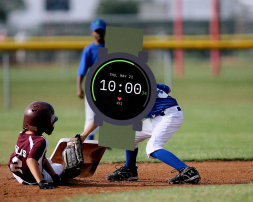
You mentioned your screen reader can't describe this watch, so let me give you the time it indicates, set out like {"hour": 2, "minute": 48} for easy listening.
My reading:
{"hour": 10, "minute": 0}
